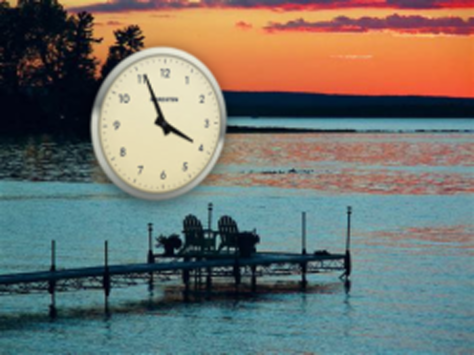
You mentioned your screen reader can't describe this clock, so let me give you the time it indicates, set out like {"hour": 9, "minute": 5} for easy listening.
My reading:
{"hour": 3, "minute": 56}
